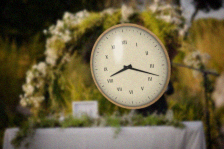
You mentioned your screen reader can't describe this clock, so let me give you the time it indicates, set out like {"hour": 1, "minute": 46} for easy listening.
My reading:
{"hour": 8, "minute": 18}
